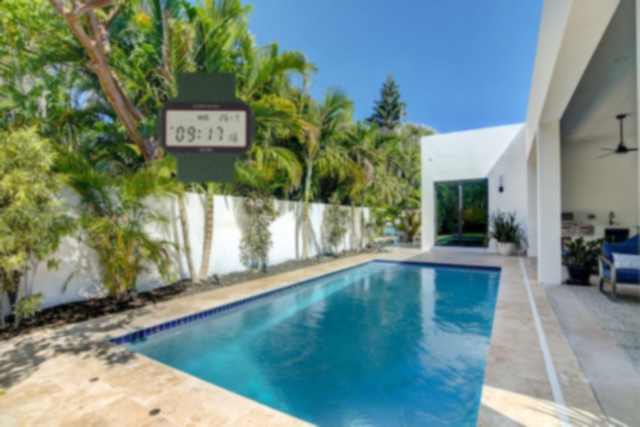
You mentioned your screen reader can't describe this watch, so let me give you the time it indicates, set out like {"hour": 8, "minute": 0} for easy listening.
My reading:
{"hour": 9, "minute": 17}
